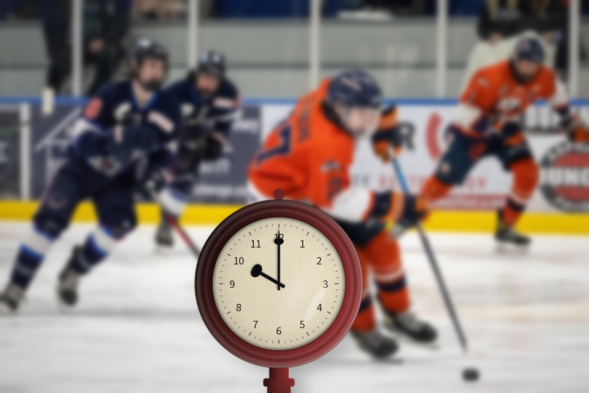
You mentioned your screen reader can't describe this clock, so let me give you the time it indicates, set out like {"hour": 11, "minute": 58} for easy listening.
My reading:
{"hour": 10, "minute": 0}
